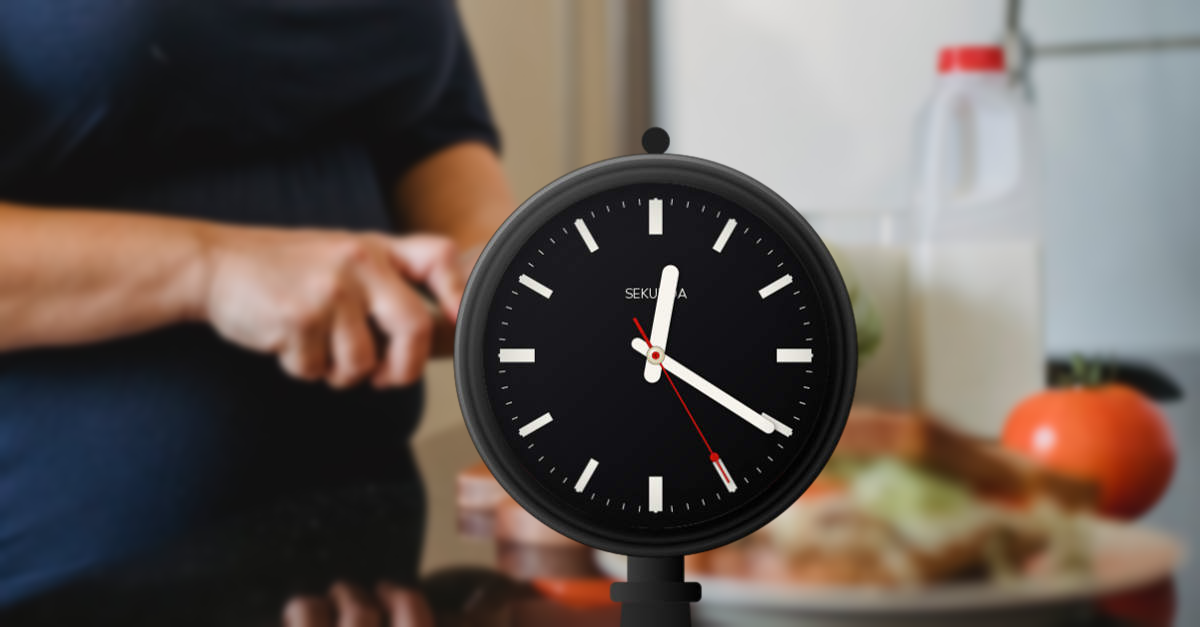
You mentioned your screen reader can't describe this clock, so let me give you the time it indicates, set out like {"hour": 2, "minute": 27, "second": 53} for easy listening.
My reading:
{"hour": 12, "minute": 20, "second": 25}
